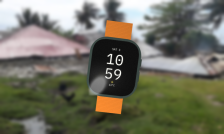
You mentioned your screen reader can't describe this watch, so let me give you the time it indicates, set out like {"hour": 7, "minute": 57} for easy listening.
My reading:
{"hour": 10, "minute": 59}
